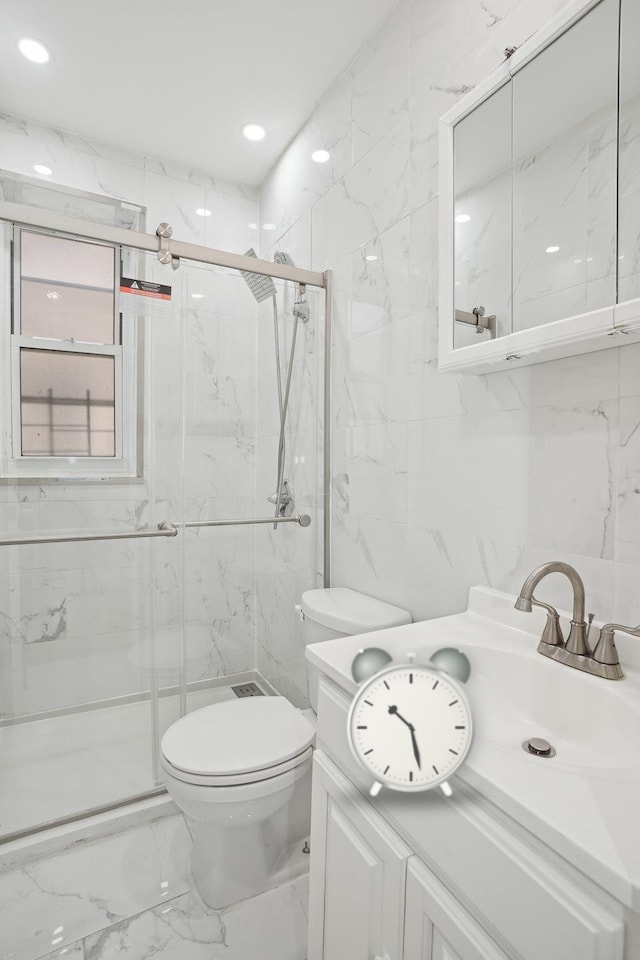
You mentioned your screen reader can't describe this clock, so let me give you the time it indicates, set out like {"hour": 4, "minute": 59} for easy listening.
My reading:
{"hour": 10, "minute": 28}
